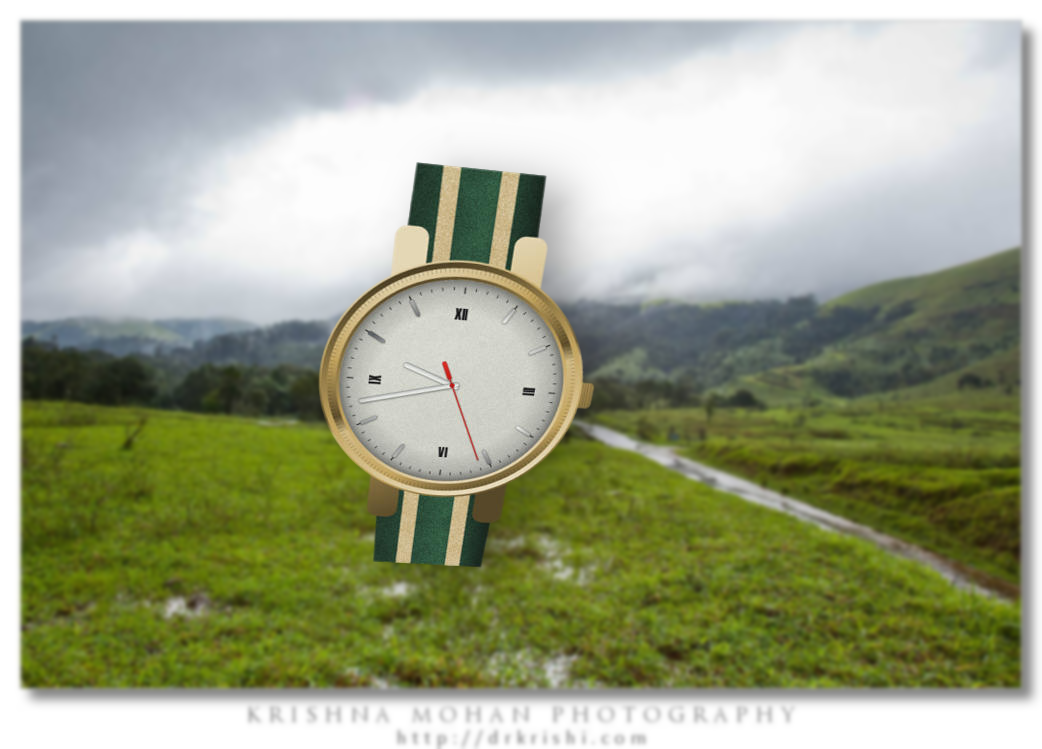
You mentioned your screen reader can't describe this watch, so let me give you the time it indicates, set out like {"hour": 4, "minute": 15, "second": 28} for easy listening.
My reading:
{"hour": 9, "minute": 42, "second": 26}
